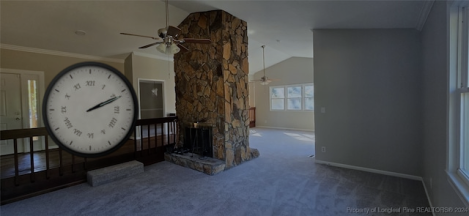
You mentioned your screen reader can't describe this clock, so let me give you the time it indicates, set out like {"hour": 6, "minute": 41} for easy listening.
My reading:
{"hour": 2, "minute": 11}
